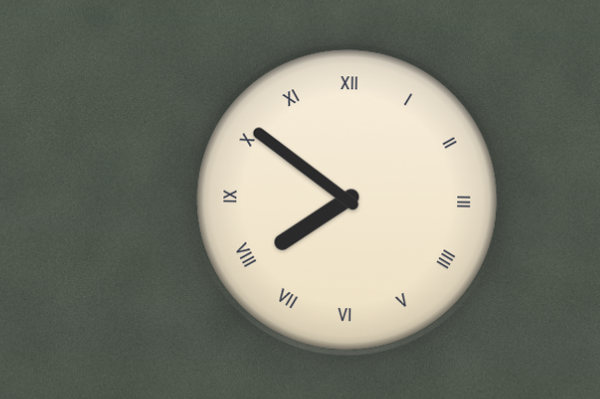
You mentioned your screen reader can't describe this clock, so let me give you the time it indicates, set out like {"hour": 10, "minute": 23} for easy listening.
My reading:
{"hour": 7, "minute": 51}
